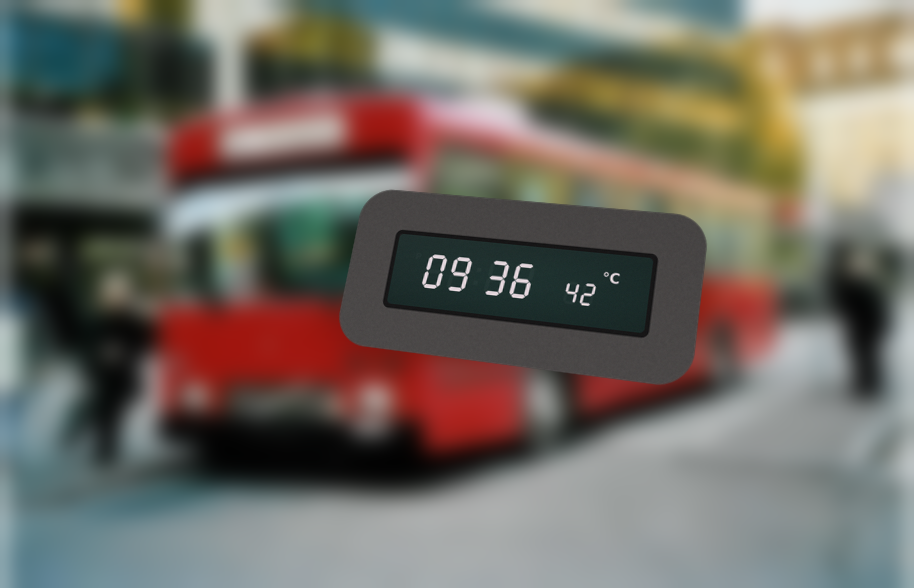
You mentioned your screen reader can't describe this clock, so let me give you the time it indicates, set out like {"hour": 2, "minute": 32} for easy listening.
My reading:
{"hour": 9, "minute": 36}
